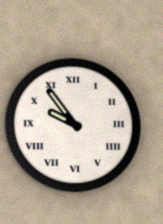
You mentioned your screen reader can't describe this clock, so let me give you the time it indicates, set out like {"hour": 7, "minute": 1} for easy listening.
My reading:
{"hour": 9, "minute": 54}
